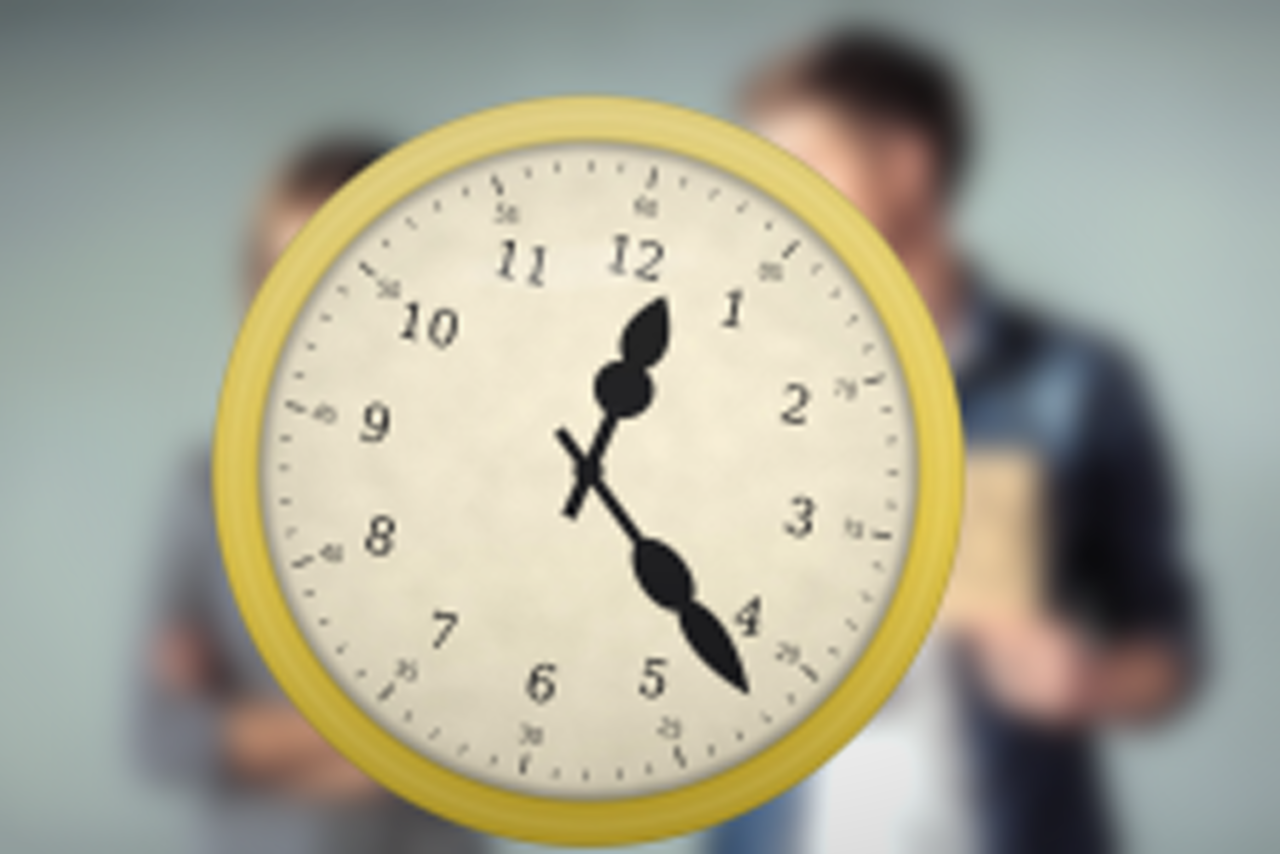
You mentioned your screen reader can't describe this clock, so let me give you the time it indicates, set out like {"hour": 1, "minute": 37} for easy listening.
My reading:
{"hour": 12, "minute": 22}
